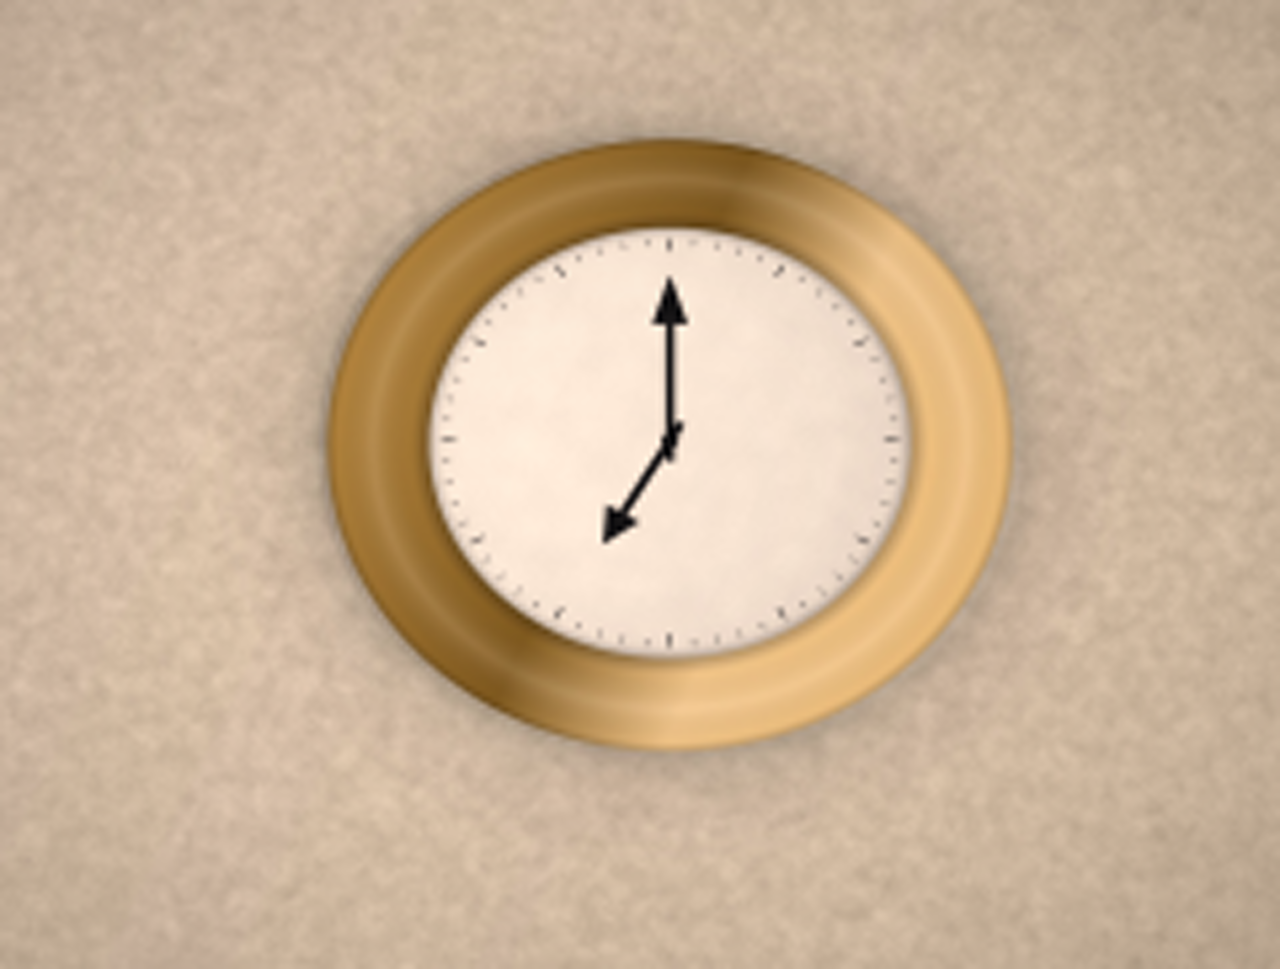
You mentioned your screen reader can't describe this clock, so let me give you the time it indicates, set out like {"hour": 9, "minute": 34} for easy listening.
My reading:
{"hour": 7, "minute": 0}
